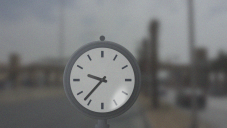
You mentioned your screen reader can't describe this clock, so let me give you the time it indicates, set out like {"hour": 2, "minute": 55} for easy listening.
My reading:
{"hour": 9, "minute": 37}
